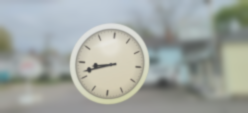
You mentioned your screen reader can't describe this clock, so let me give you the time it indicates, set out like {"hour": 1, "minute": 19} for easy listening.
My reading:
{"hour": 8, "minute": 42}
